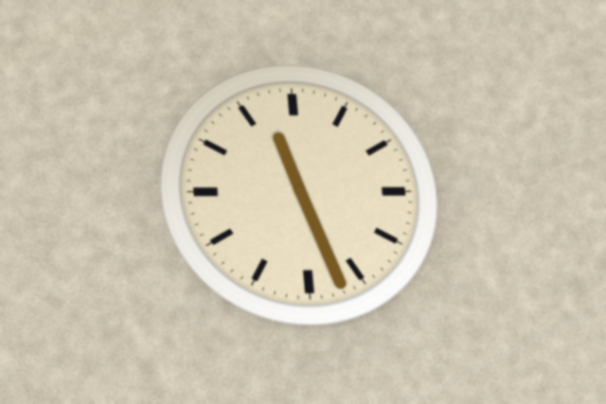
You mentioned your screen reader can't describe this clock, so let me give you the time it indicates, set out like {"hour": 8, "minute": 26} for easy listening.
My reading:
{"hour": 11, "minute": 27}
